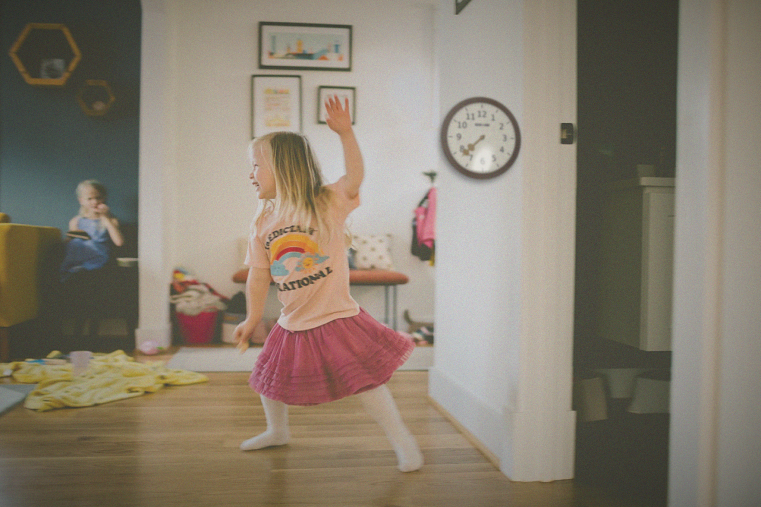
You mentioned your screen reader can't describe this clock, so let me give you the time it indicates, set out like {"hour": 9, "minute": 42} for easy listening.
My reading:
{"hour": 7, "minute": 38}
